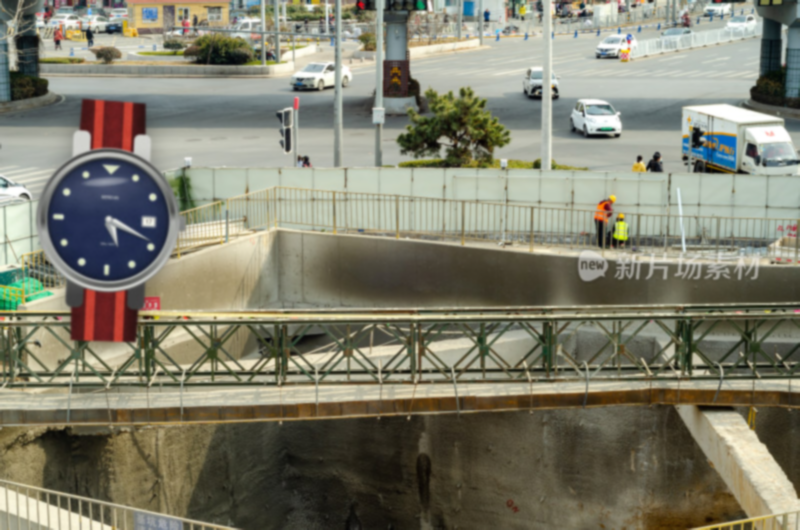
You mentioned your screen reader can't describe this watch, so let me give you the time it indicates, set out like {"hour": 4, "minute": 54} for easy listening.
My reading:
{"hour": 5, "minute": 19}
